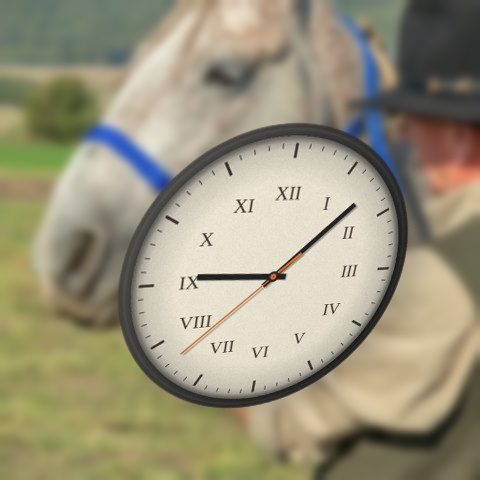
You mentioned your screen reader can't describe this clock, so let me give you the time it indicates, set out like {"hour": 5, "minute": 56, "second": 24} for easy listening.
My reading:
{"hour": 9, "minute": 7, "second": 38}
